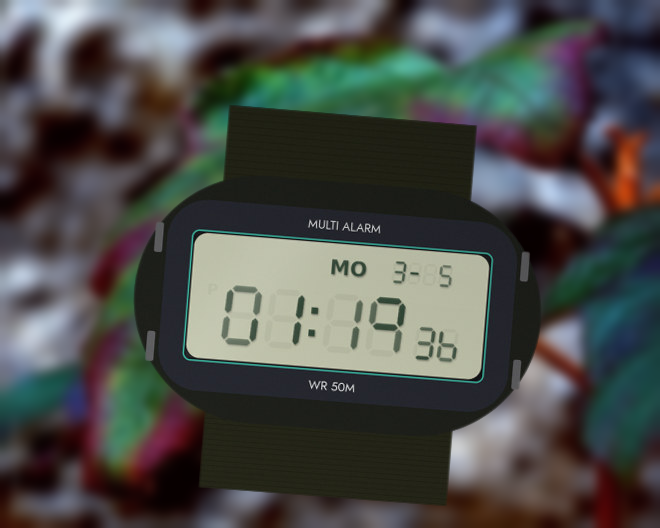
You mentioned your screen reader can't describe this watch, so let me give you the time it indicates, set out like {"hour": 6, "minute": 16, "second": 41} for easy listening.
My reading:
{"hour": 1, "minute": 19, "second": 36}
